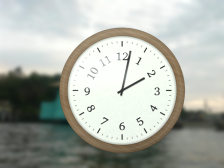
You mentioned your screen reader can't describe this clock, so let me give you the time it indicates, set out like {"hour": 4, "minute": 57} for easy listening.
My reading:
{"hour": 2, "minute": 2}
